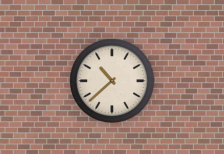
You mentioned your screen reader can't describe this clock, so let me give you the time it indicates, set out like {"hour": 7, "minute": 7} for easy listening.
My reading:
{"hour": 10, "minute": 38}
